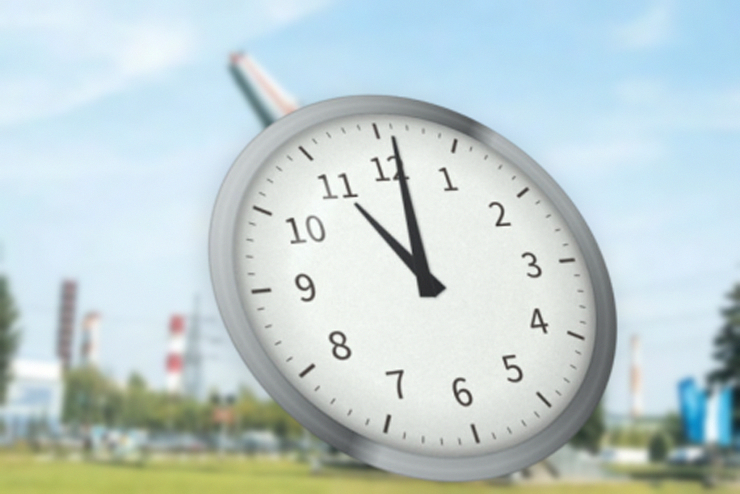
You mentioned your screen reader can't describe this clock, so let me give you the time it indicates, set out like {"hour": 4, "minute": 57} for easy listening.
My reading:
{"hour": 11, "minute": 1}
